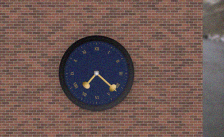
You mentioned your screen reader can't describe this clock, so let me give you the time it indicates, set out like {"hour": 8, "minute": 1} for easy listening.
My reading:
{"hour": 7, "minute": 22}
